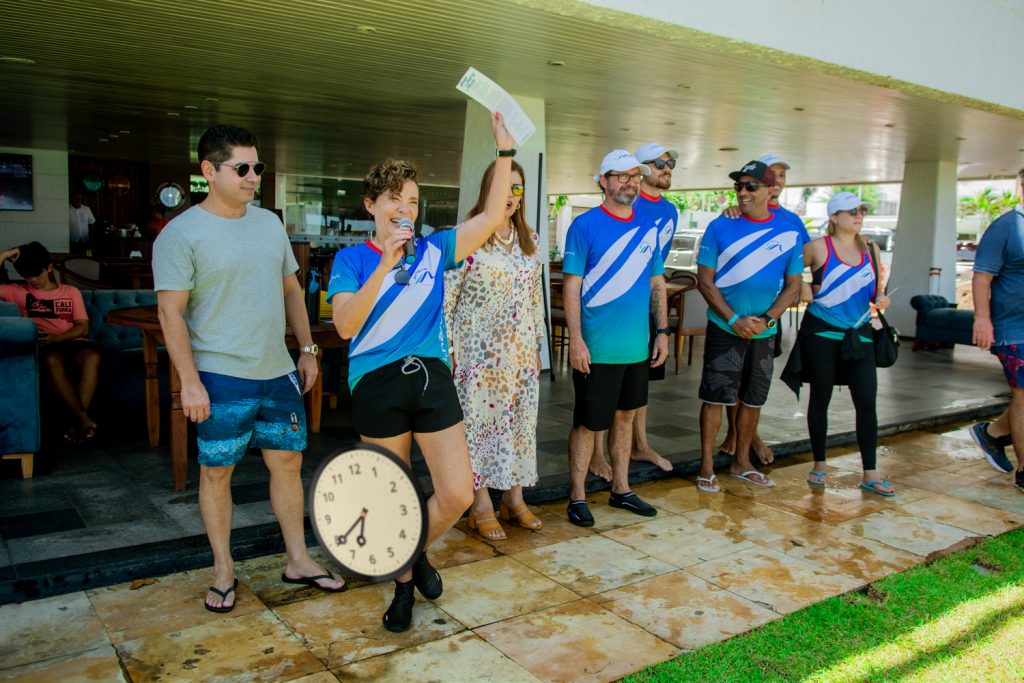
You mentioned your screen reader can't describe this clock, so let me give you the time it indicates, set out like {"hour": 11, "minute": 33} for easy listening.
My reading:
{"hour": 6, "minute": 39}
